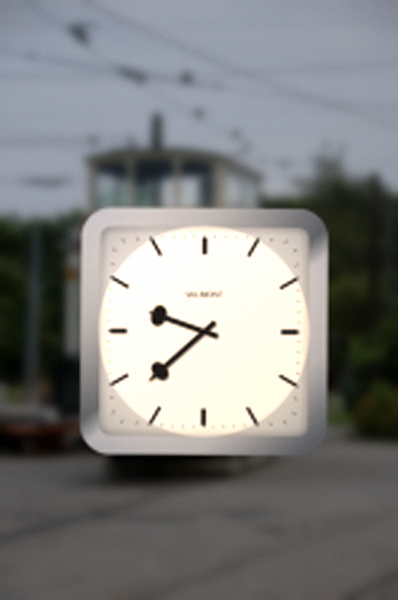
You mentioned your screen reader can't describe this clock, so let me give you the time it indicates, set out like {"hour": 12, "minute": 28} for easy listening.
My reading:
{"hour": 9, "minute": 38}
